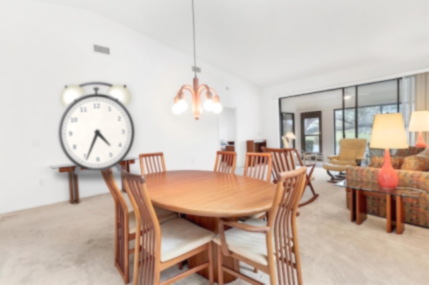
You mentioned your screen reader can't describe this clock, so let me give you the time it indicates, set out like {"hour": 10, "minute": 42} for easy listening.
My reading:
{"hour": 4, "minute": 34}
